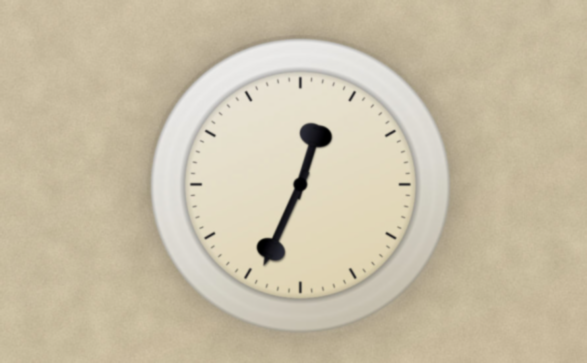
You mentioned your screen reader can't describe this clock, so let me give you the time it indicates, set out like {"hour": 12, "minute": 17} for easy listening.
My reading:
{"hour": 12, "minute": 34}
